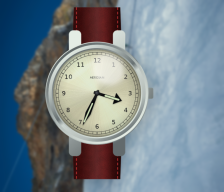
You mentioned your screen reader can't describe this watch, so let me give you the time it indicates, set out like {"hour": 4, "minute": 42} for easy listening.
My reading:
{"hour": 3, "minute": 34}
